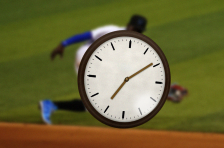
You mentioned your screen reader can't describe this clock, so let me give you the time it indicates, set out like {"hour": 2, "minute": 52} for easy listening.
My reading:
{"hour": 7, "minute": 9}
